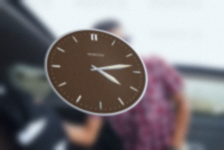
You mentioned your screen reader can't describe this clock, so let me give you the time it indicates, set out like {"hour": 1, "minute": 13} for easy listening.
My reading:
{"hour": 4, "minute": 13}
